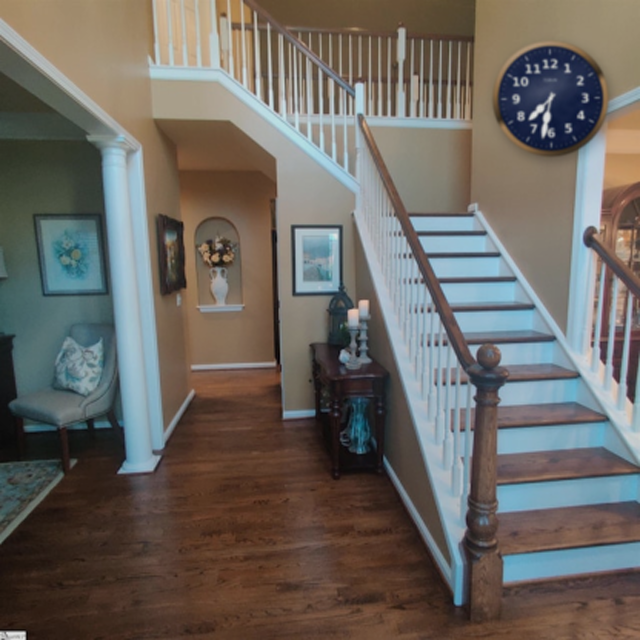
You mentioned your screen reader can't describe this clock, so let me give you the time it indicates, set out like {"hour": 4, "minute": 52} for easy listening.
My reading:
{"hour": 7, "minute": 32}
